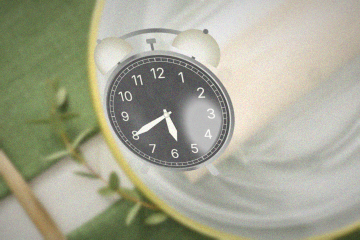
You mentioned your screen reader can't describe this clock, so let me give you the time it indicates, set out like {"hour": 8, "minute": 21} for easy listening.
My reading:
{"hour": 5, "minute": 40}
